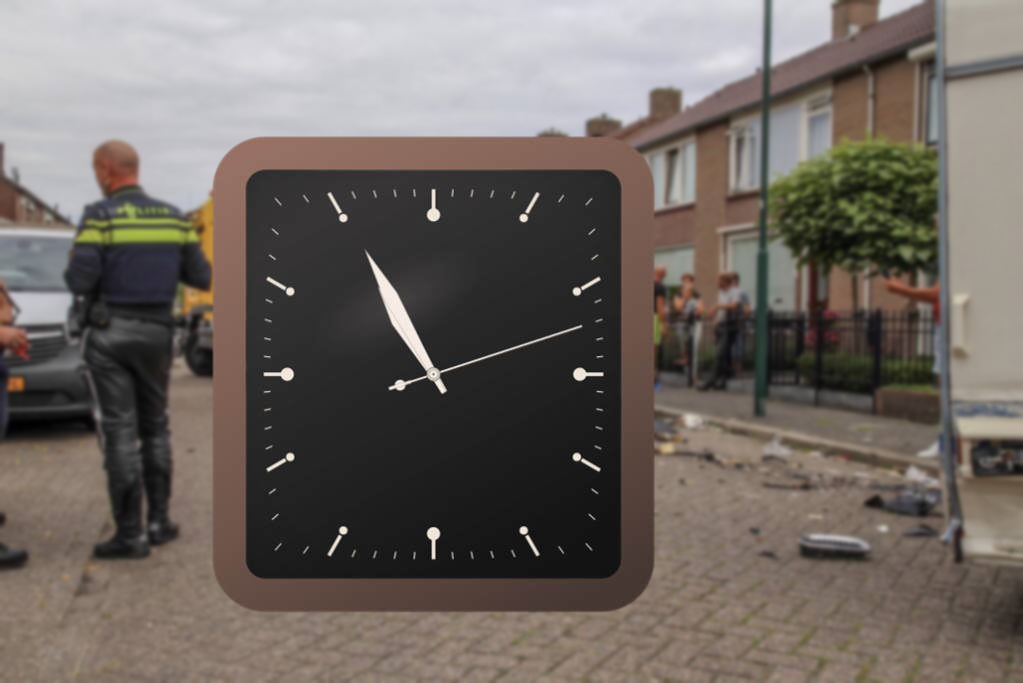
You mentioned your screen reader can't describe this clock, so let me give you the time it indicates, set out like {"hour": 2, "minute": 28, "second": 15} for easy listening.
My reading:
{"hour": 10, "minute": 55, "second": 12}
